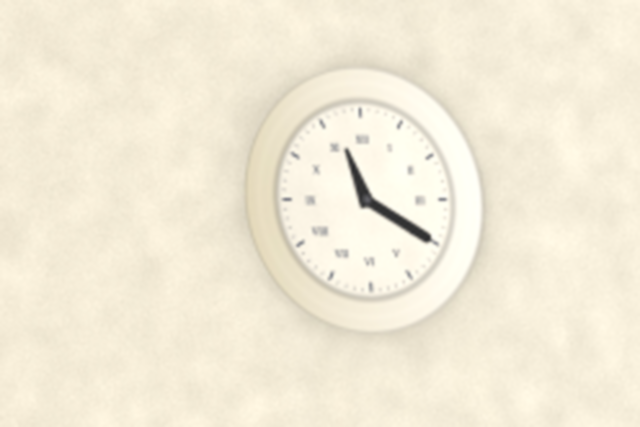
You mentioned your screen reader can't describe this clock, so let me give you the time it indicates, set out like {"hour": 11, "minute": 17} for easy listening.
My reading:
{"hour": 11, "minute": 20}
